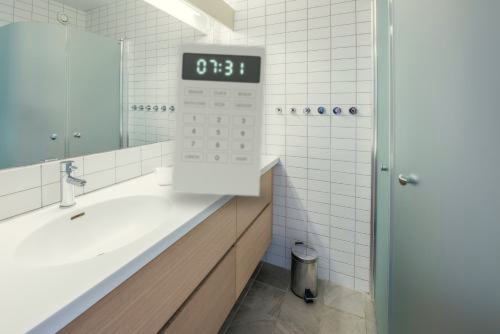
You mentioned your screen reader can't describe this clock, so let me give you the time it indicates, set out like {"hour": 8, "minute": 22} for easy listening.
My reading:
{"hour": 7, "minute": 31}
